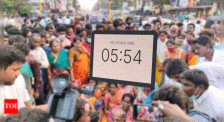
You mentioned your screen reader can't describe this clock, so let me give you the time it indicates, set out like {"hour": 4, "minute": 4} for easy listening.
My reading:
{"hour": 5, "minute": 54}
